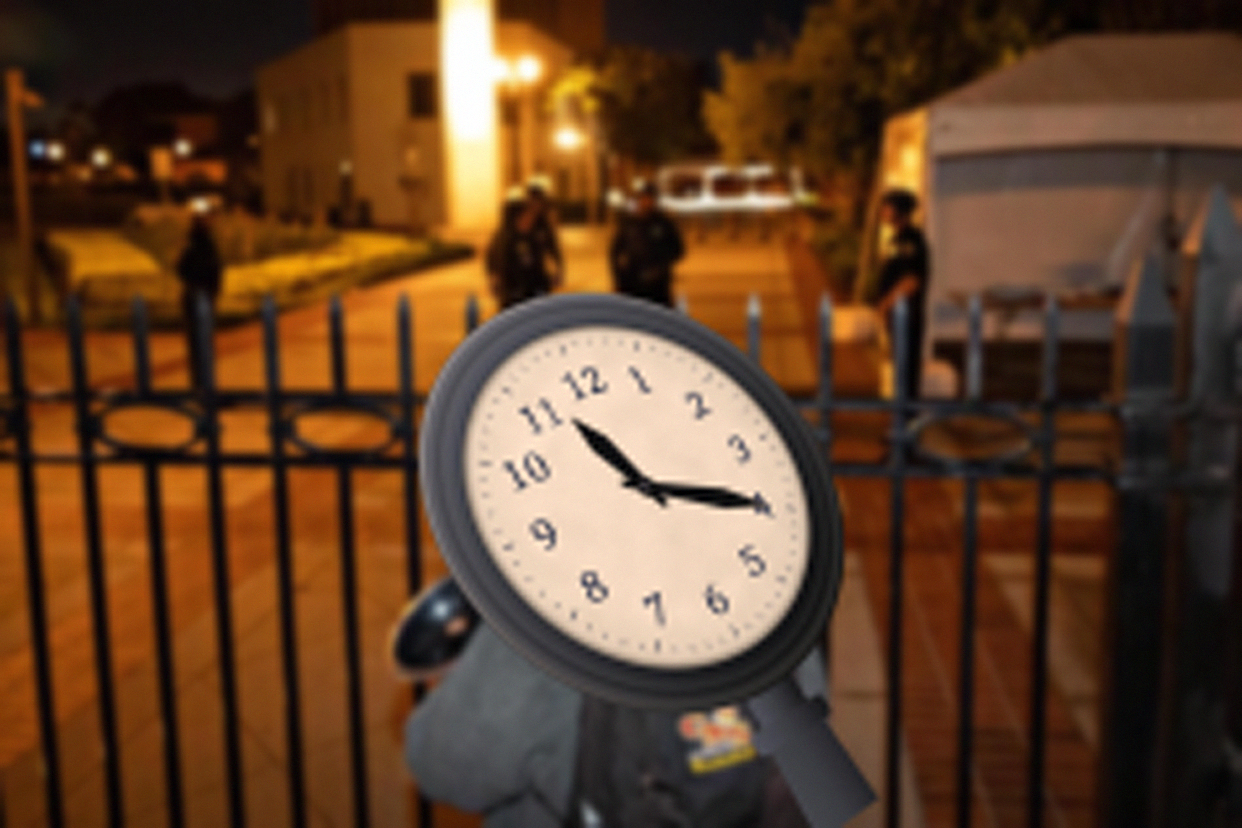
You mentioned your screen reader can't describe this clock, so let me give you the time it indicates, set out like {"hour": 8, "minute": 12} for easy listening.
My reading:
{"hour": 11, "minute": 20}
